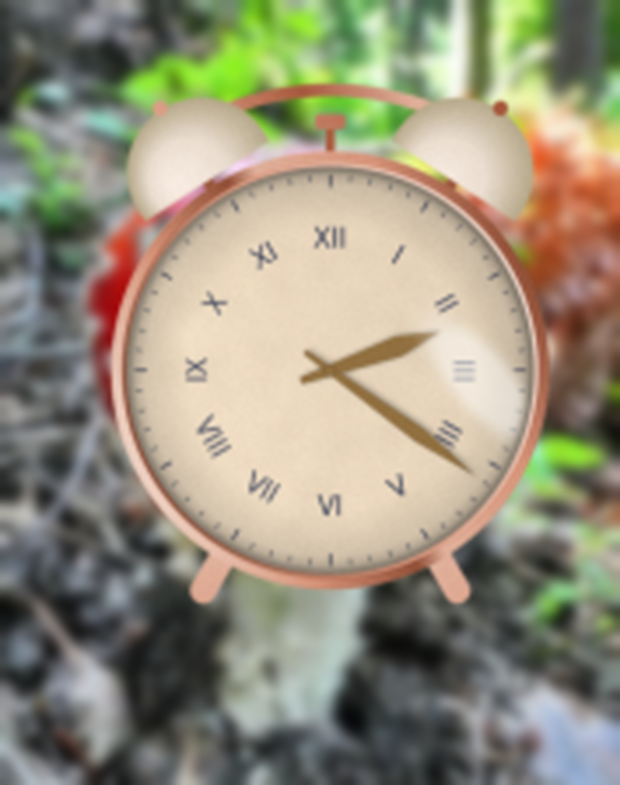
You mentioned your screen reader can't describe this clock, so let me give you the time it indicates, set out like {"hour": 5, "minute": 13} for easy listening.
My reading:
{"hour": 2, "minute": 21}
